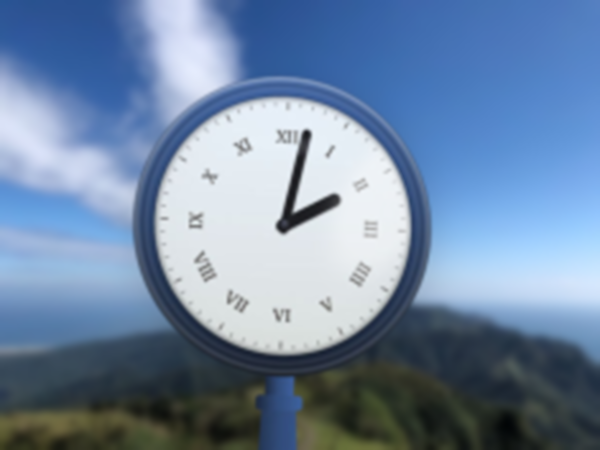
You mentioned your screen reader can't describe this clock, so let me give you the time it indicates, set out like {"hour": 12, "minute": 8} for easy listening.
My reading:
{"hour": 2, "minute": 2}
